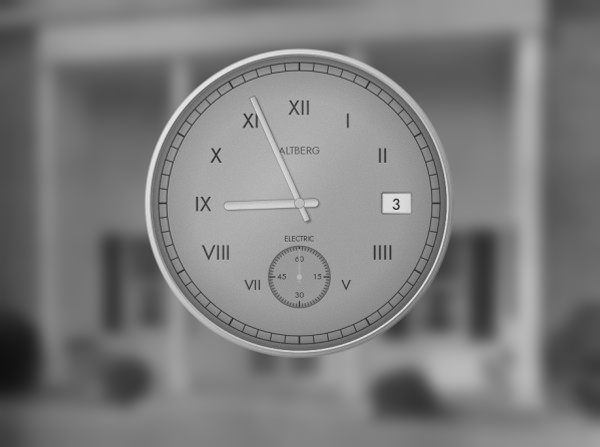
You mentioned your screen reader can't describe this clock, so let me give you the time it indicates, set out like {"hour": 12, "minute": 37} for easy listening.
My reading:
{"hour": 8, "minute": 56}
